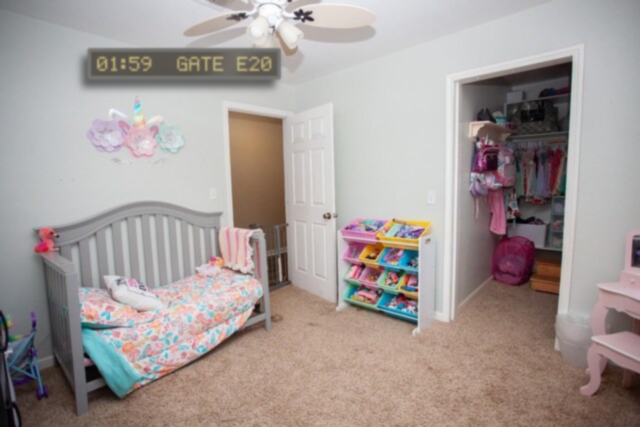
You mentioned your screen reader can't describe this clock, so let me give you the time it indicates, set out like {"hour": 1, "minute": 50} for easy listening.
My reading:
{"hour": 1, "minute": 59}
